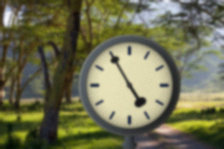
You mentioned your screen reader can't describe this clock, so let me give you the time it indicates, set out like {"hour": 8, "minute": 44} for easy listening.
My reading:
{"hour": 4, "minute": 55}
